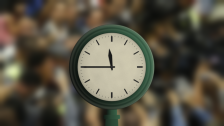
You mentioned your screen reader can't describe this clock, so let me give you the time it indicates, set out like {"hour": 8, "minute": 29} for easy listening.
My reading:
{"hour": 11, "minute": 45}
